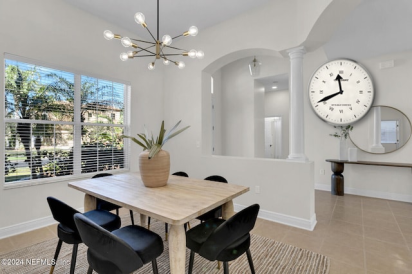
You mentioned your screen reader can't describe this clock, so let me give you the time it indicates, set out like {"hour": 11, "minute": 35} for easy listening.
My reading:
{"hour": 11, "minute": 41}
